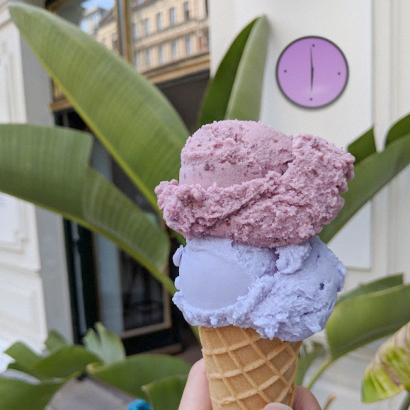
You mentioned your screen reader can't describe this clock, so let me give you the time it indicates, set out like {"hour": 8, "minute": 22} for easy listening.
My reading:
{"hour": 5, "minute": 59}
